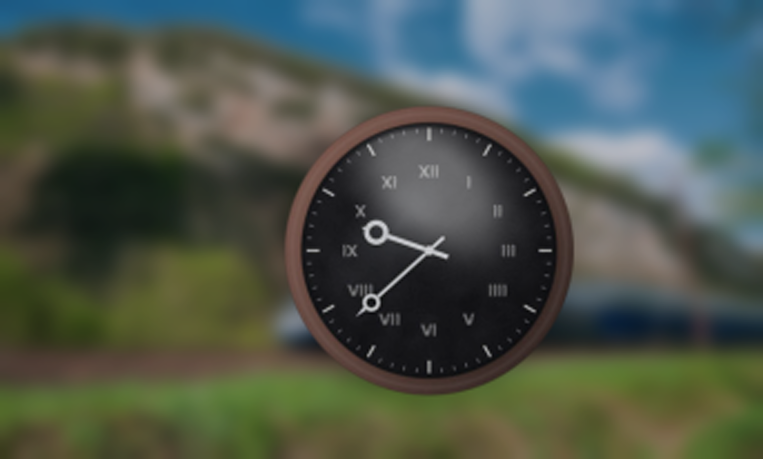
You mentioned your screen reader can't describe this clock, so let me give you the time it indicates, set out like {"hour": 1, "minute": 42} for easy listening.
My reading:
{"hour": 9, "minute": 38}
